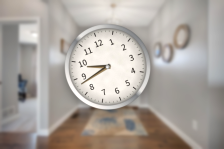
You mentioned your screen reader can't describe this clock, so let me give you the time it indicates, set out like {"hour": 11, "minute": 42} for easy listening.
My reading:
{"hour": 9, "minute": 43}
